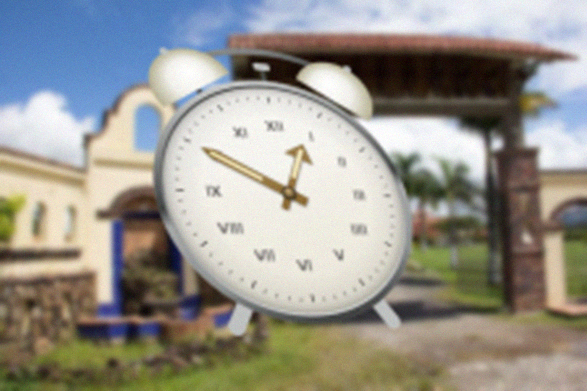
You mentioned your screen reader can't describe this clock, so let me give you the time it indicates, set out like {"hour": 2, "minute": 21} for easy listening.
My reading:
{"hour": 12, "minute": 50}
